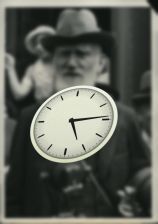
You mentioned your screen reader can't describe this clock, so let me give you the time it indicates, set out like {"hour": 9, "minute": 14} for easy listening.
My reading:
{"hour": 5, "minute": 14}
